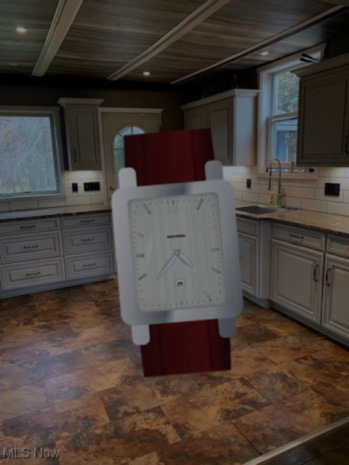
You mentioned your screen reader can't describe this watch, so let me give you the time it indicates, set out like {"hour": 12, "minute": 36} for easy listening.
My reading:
{"hour": 4, "minute": 37}
